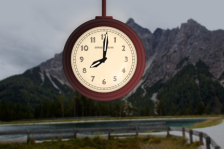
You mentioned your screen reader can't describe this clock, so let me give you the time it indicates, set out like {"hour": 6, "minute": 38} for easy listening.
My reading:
{"hour": 8, "minute": 1}
